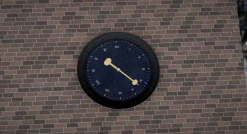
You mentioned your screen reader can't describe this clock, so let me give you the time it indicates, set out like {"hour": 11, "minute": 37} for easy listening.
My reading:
{"hour": 10, "minute": 22}
